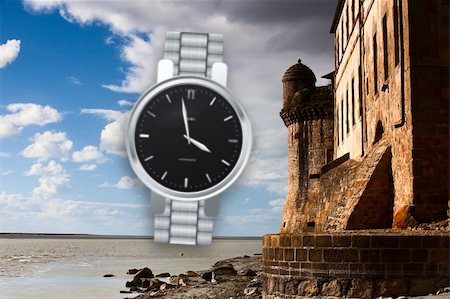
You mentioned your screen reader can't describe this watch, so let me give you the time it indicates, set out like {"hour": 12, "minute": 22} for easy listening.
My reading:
{"hour": 3, "minute": 58}
